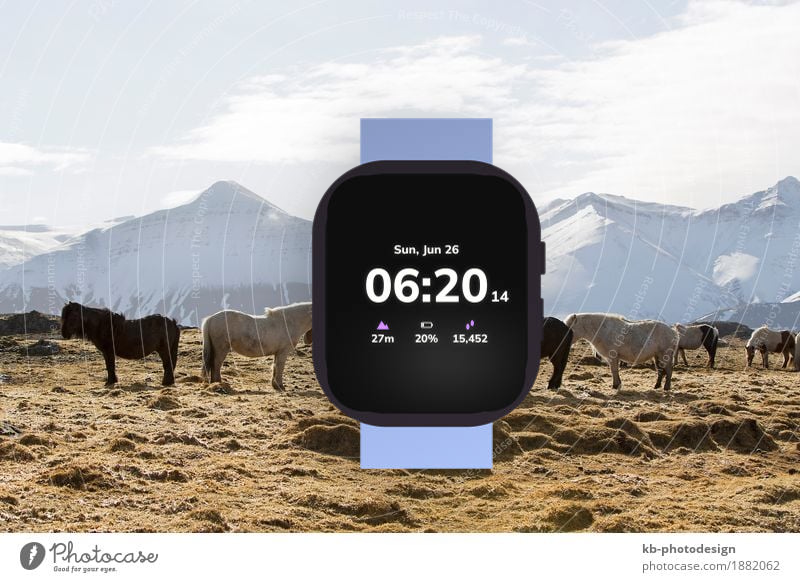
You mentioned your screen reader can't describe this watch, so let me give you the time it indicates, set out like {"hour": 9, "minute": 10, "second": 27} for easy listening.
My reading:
{"hour": 6, "minute": 20, "second": 14}
